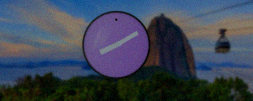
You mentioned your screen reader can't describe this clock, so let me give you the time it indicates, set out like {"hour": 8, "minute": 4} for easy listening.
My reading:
{"hour": 8, "minute": 10}
